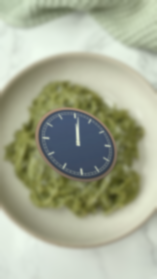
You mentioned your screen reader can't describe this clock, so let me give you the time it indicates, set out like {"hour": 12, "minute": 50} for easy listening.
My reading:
{"hour": 12, "minute": 1}
